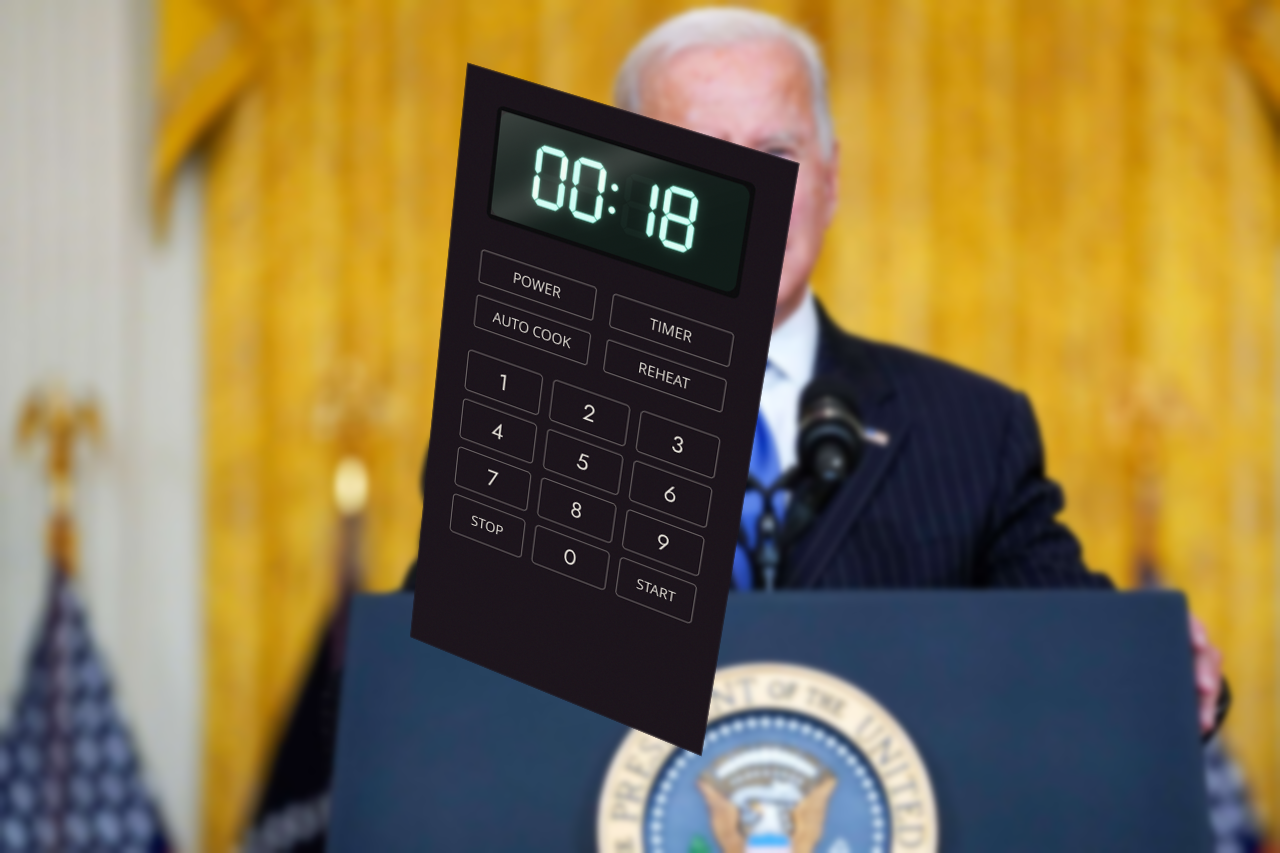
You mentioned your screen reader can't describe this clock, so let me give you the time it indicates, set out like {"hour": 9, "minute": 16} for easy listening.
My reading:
{"hour": 0, "minute": 18}
